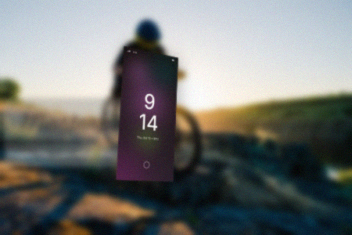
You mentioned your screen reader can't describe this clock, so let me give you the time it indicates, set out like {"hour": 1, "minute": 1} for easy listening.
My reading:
{"hour": 9, "minute": 14}
